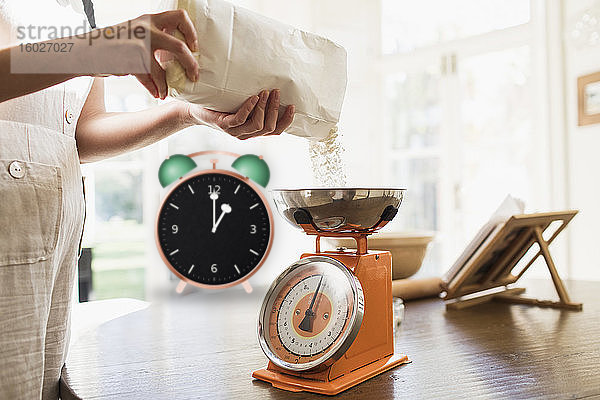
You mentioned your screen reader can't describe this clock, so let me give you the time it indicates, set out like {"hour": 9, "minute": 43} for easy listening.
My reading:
{"hour": 1, "minute": 0}
